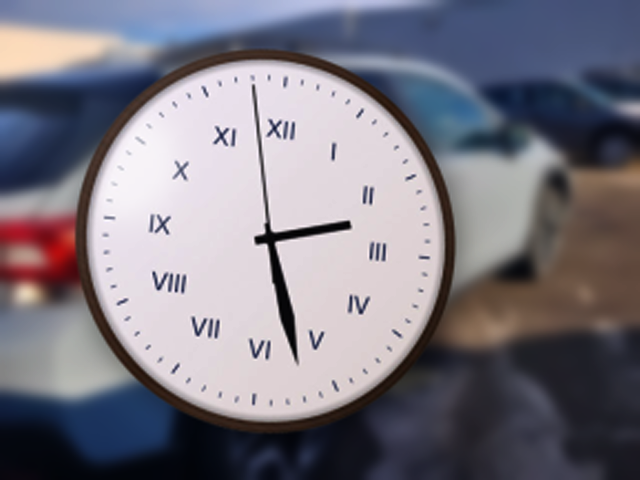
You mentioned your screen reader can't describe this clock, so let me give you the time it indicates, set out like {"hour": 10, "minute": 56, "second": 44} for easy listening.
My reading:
{"hour": 2, "minute": 26, "second": 58}
